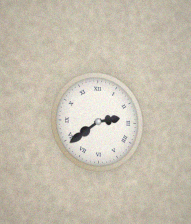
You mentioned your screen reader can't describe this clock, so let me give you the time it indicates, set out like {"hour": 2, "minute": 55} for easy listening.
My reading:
{"hour": 2, "minute": 39}
